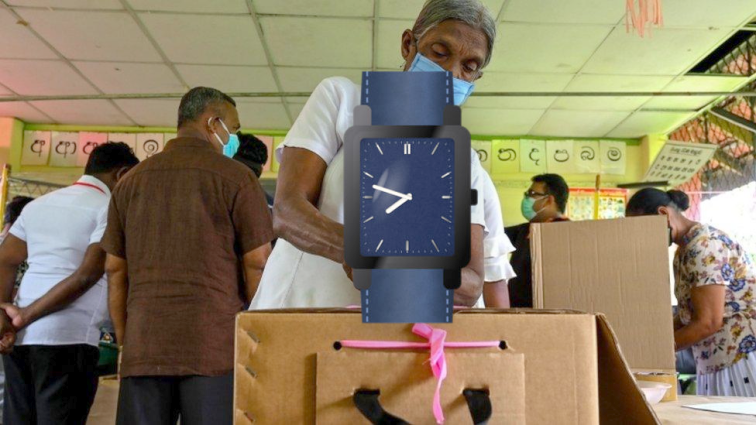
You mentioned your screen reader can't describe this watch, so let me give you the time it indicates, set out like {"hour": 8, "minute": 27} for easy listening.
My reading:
{"hour": 7, "minute": 48}
